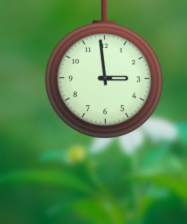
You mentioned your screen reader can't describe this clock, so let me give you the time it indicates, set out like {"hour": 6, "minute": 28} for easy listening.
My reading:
{"hour": 2, "minute": 59}
